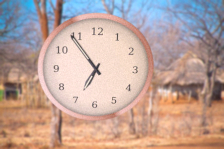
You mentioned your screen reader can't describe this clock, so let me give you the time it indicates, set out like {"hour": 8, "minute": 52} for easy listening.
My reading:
{"hour": 6, "minute": 54}
